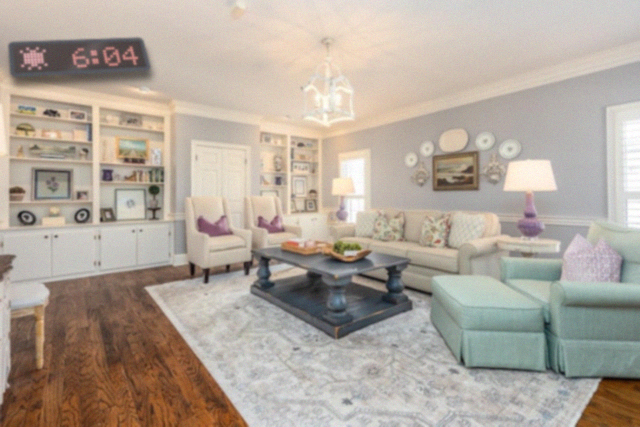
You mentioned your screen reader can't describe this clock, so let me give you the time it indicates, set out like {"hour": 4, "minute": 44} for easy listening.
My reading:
{"hour": 6, "minute": 4}
